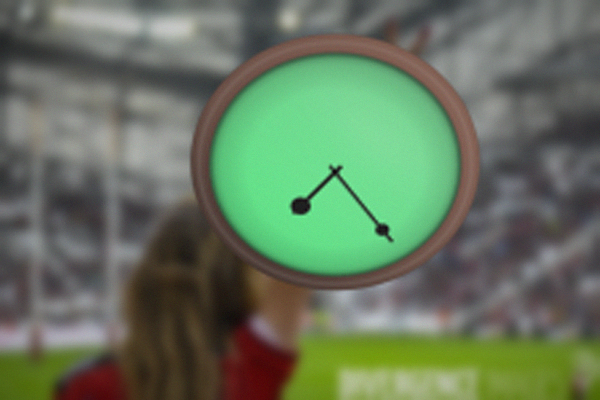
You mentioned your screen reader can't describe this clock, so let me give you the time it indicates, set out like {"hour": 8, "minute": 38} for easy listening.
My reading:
{"hour": 7, "minute": 24}
